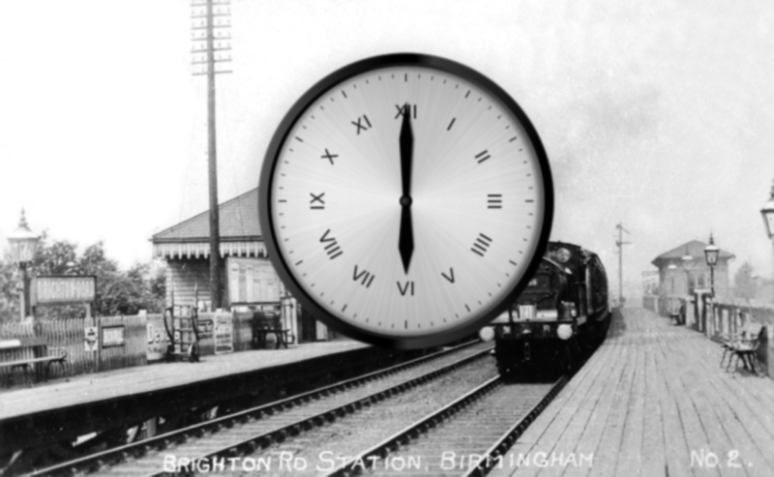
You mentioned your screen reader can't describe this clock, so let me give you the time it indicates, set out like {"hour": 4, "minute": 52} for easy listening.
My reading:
{"hour": 6, "minute": 0}
